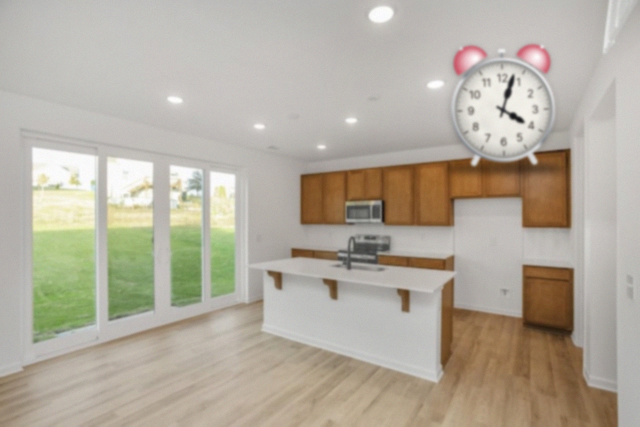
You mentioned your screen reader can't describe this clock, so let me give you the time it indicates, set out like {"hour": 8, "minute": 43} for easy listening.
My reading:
{"hour": 4, "minute": 3}
